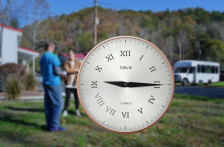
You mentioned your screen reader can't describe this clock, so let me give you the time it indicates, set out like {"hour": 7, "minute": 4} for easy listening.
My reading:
{"hour": 9, "minute": 15}
